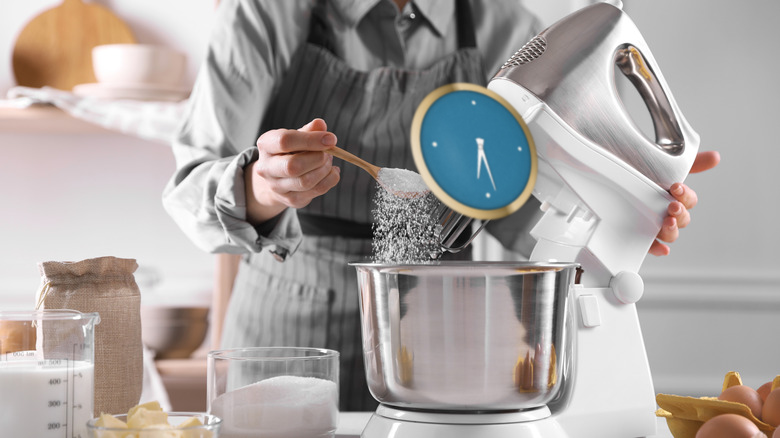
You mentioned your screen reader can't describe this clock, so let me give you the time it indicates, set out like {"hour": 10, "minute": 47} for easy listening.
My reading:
{"hour": 6, "minute": 28}
